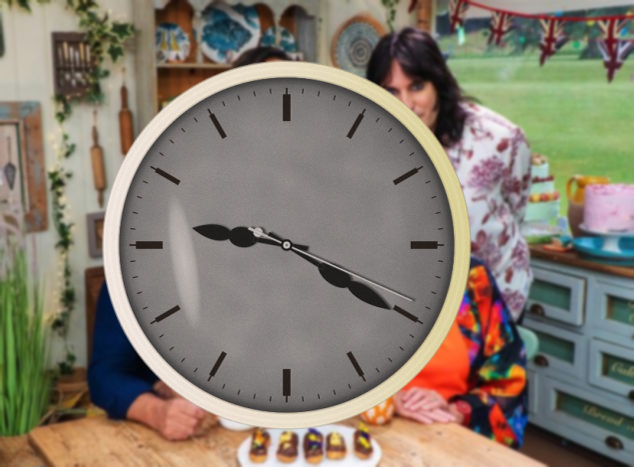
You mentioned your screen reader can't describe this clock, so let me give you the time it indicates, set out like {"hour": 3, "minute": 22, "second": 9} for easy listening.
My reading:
{"hour": 9, "minute": 20, "second": 19}
